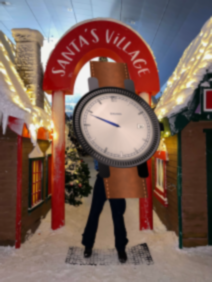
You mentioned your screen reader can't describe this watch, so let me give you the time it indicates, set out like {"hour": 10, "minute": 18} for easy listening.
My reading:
{"hour": 9, "minute": 49}
